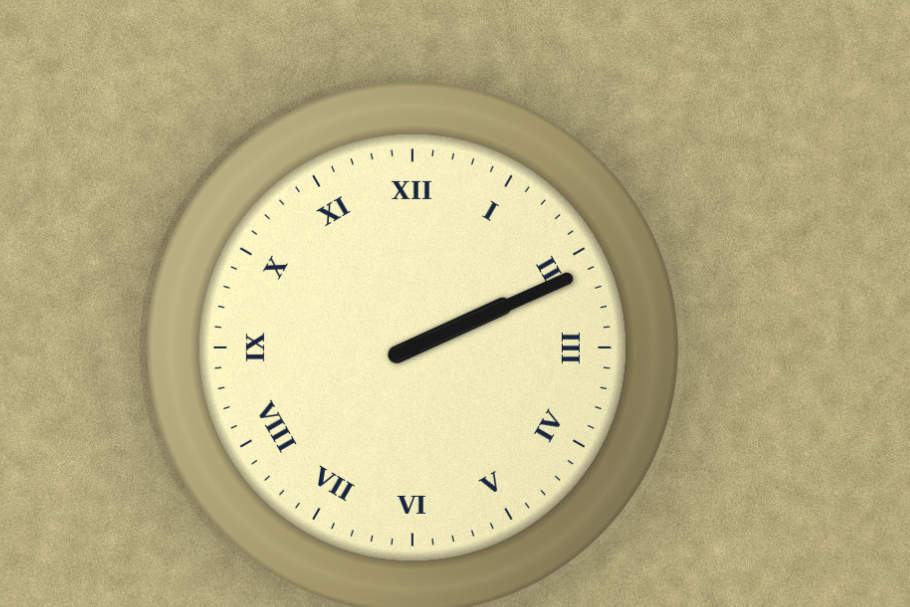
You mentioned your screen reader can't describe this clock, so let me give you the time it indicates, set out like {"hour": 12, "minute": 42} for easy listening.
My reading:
{"hour": 2, "minute": 11}
